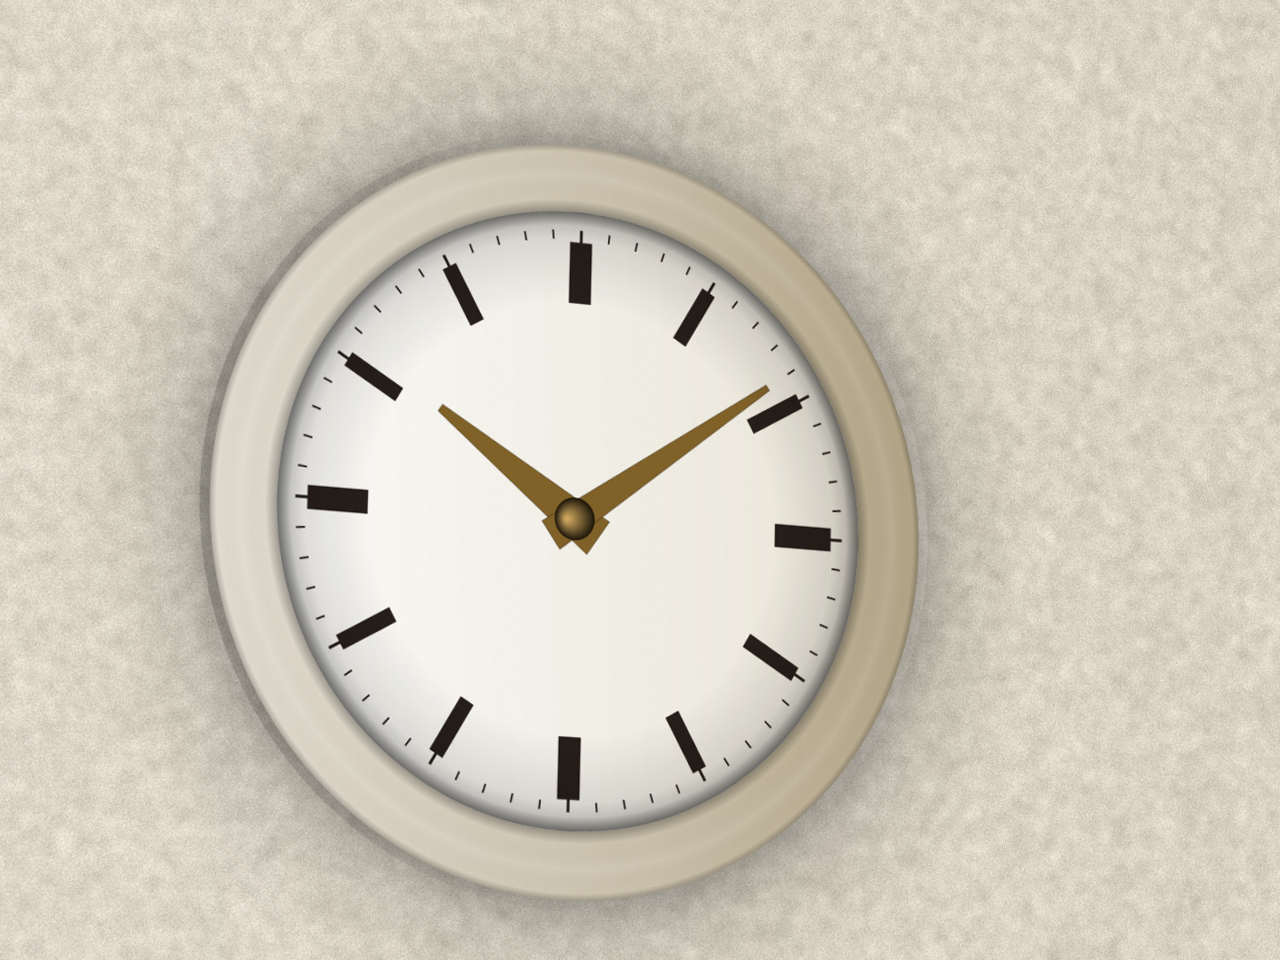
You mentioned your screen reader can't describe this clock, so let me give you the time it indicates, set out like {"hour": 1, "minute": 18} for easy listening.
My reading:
{"hour": 10, "minute": 9}
